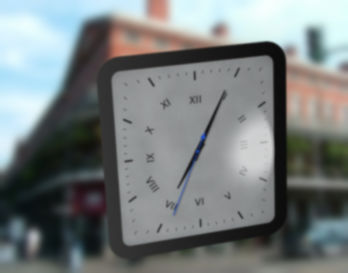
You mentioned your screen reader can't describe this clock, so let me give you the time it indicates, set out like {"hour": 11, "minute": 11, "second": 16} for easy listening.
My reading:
{"hour": 7, "minute": 4, "second": 34}
